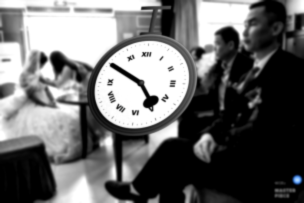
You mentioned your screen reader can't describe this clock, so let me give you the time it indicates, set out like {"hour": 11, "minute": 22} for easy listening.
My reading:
{"hour": 4, "minute": 50}
